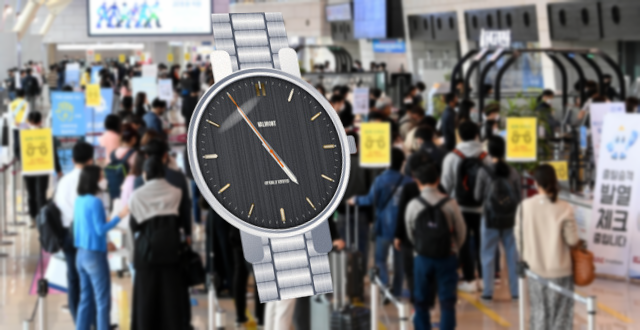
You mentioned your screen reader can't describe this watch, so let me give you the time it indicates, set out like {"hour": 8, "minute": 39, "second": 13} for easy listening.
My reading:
{"hour": 4, "minute": 54, "second": 55}
